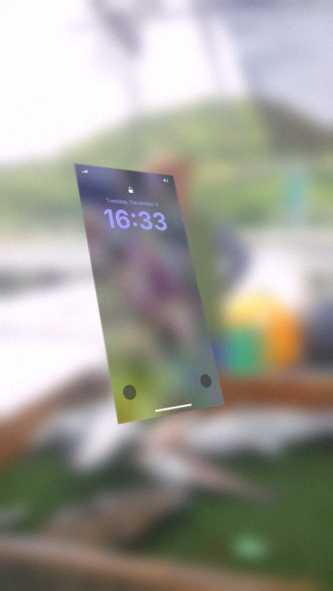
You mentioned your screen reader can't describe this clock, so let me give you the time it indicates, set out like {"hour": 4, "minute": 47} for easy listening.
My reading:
{"hour": 16, "minute": 33}
